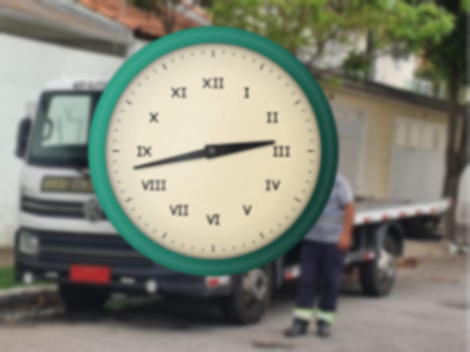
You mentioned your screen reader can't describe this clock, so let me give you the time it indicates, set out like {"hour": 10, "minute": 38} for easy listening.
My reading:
{"hour": 2, "minute": 43}
